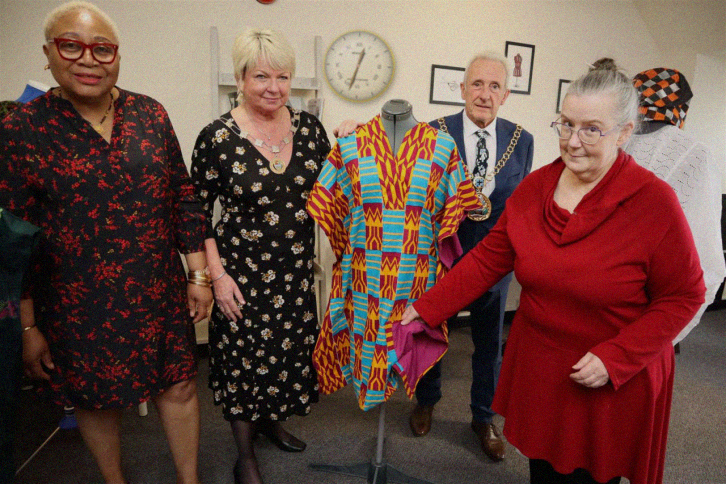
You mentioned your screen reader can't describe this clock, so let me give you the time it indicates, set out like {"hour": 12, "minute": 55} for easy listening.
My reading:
{"hour": 12, "minute": 33}
